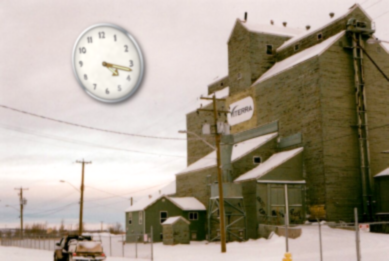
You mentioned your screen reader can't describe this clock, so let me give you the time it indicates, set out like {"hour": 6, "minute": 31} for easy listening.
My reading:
{"hour": 4, "minute": 17}
